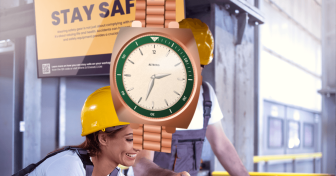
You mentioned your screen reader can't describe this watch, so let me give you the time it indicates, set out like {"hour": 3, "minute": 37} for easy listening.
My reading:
{"hour": 2, "minute": 33}
